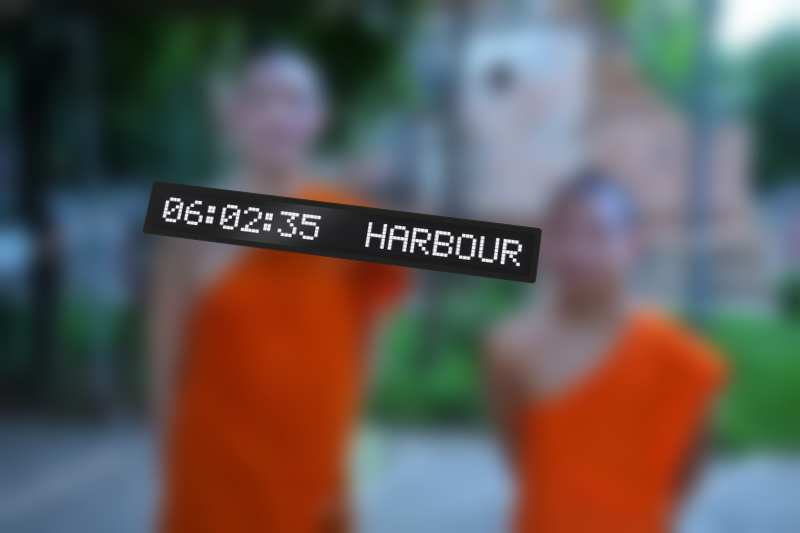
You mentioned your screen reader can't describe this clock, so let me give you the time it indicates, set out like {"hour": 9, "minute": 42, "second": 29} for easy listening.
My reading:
{"hour": 6, "minute": 2, "second": 35}
